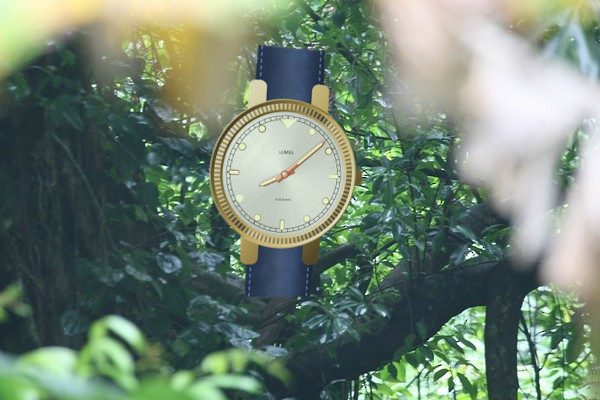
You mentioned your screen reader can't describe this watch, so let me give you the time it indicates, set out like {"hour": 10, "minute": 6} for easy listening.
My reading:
{"hour": 8, "minute": 8}
